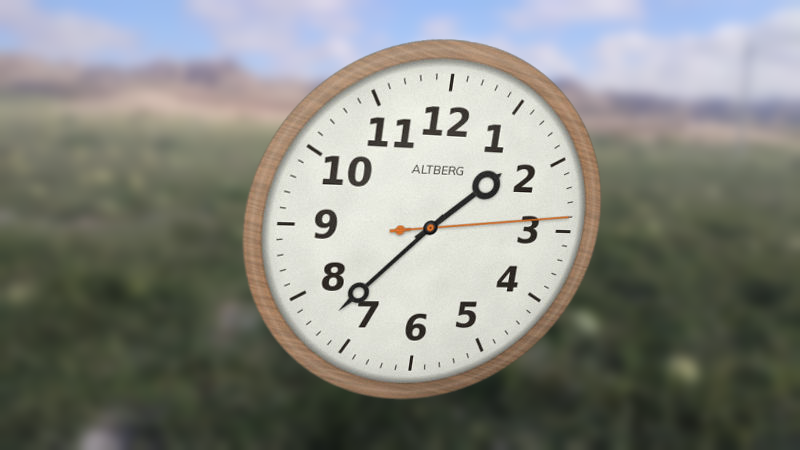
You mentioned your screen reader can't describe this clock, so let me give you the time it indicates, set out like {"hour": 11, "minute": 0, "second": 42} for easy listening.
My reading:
{"hour": 1, "minute": 37, "second": 14}
